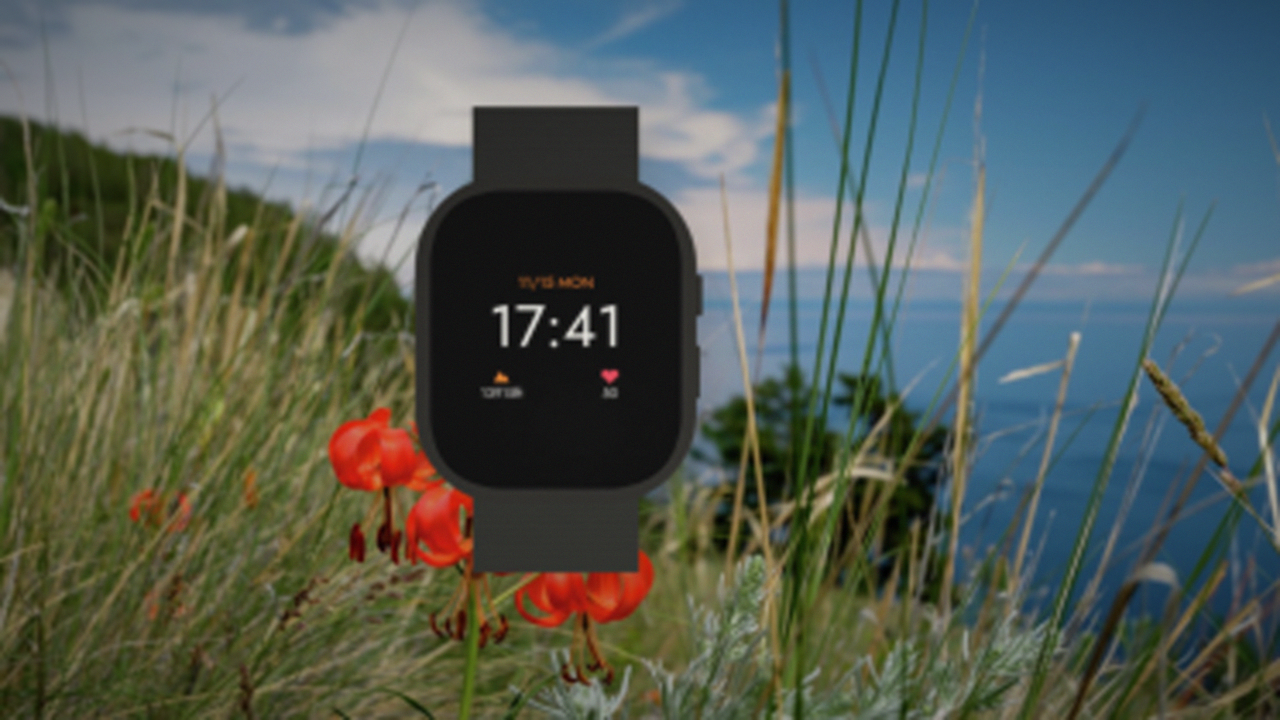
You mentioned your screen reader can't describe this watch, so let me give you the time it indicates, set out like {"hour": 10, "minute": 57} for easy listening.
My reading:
{"hour": 17, "minute": 41}
